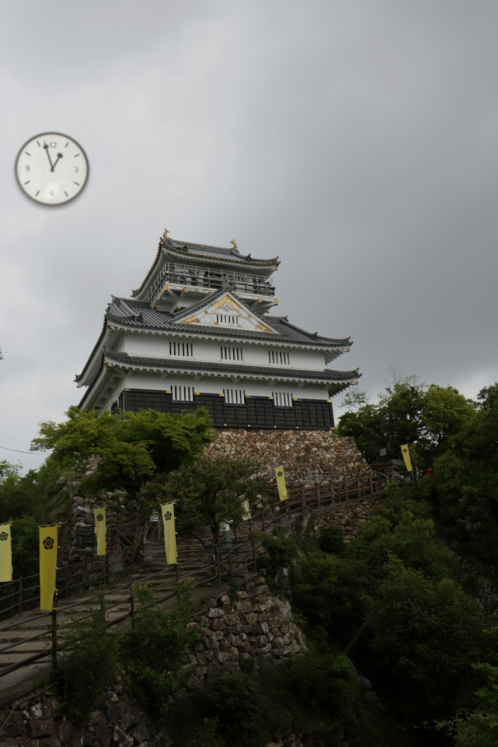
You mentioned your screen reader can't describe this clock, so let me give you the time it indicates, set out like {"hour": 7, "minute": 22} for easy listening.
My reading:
{"hour": 12, "minute": 57}
